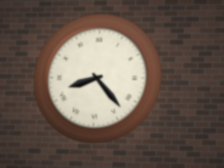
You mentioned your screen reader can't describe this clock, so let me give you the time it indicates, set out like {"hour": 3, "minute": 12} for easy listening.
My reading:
{"hour": 8, "minute": 23}
